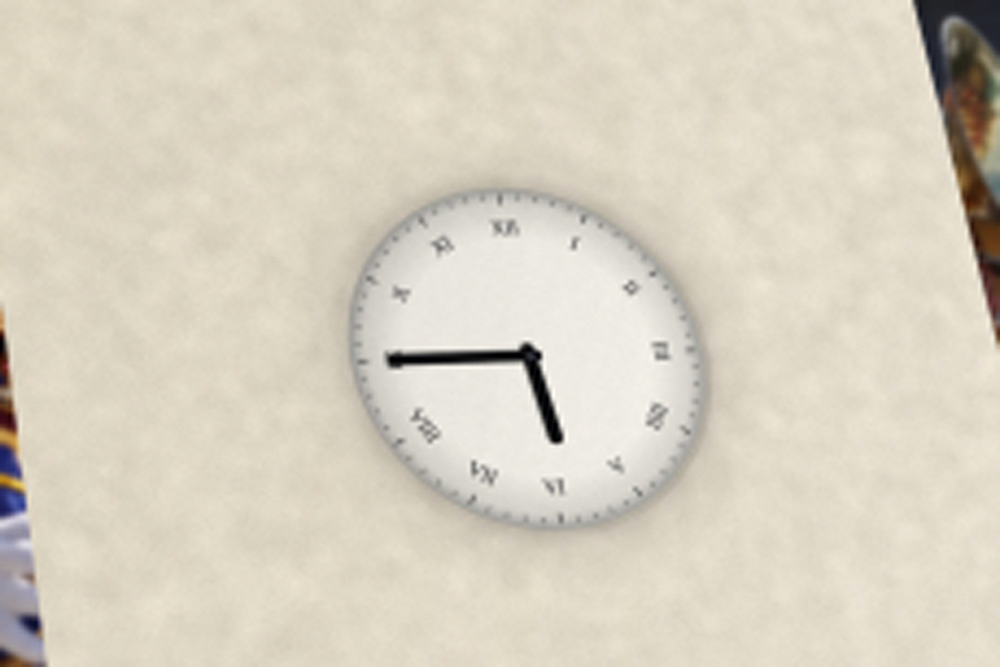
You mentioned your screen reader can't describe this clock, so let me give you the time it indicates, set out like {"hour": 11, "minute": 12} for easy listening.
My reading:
{"hour": 5, "minute": 45}
